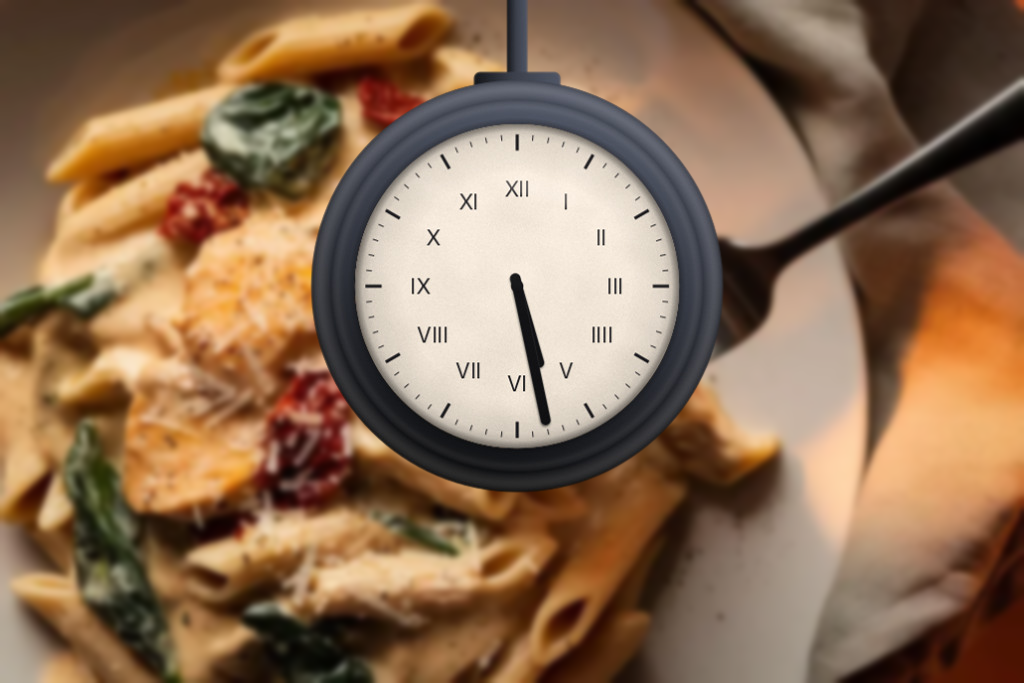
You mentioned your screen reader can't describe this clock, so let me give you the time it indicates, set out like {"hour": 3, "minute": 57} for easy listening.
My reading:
{"hour": 5, "minute": 28}
